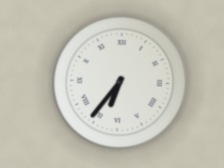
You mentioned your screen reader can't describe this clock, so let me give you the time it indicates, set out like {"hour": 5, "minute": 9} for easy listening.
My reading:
{"hour": 6, "minute": 36}
